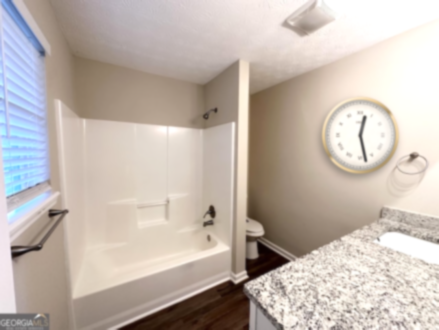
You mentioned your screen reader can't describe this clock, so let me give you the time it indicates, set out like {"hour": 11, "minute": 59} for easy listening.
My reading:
{"hour": 12, "minute": 28}
